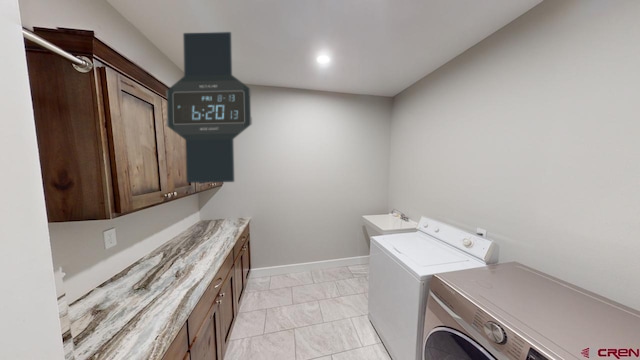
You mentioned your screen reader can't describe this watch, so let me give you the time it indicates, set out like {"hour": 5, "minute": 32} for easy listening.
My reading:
{"hour": 6, "minute": 20}
